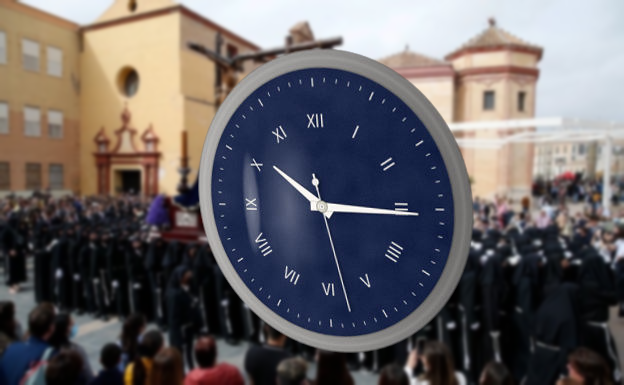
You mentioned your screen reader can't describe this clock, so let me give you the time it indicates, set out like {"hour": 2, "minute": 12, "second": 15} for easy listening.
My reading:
{"hour": 10, "minute": 15, "second": 28}
